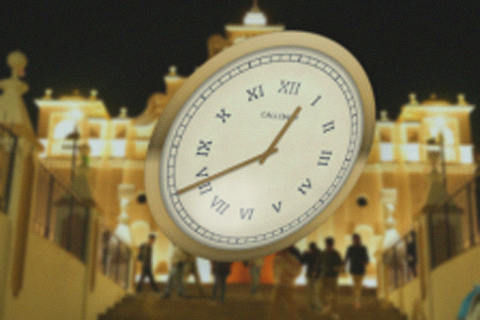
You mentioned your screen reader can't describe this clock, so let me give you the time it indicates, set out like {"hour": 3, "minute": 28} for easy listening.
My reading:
{"hour": 12, "minute": 40}
